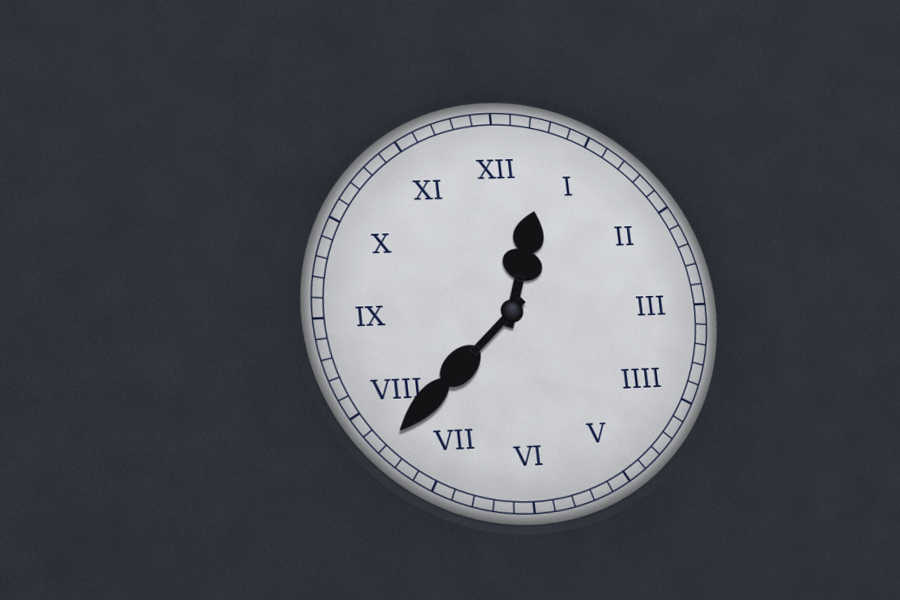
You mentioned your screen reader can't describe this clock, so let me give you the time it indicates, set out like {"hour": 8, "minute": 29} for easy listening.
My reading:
{"hour": 12, "minute": 38}
